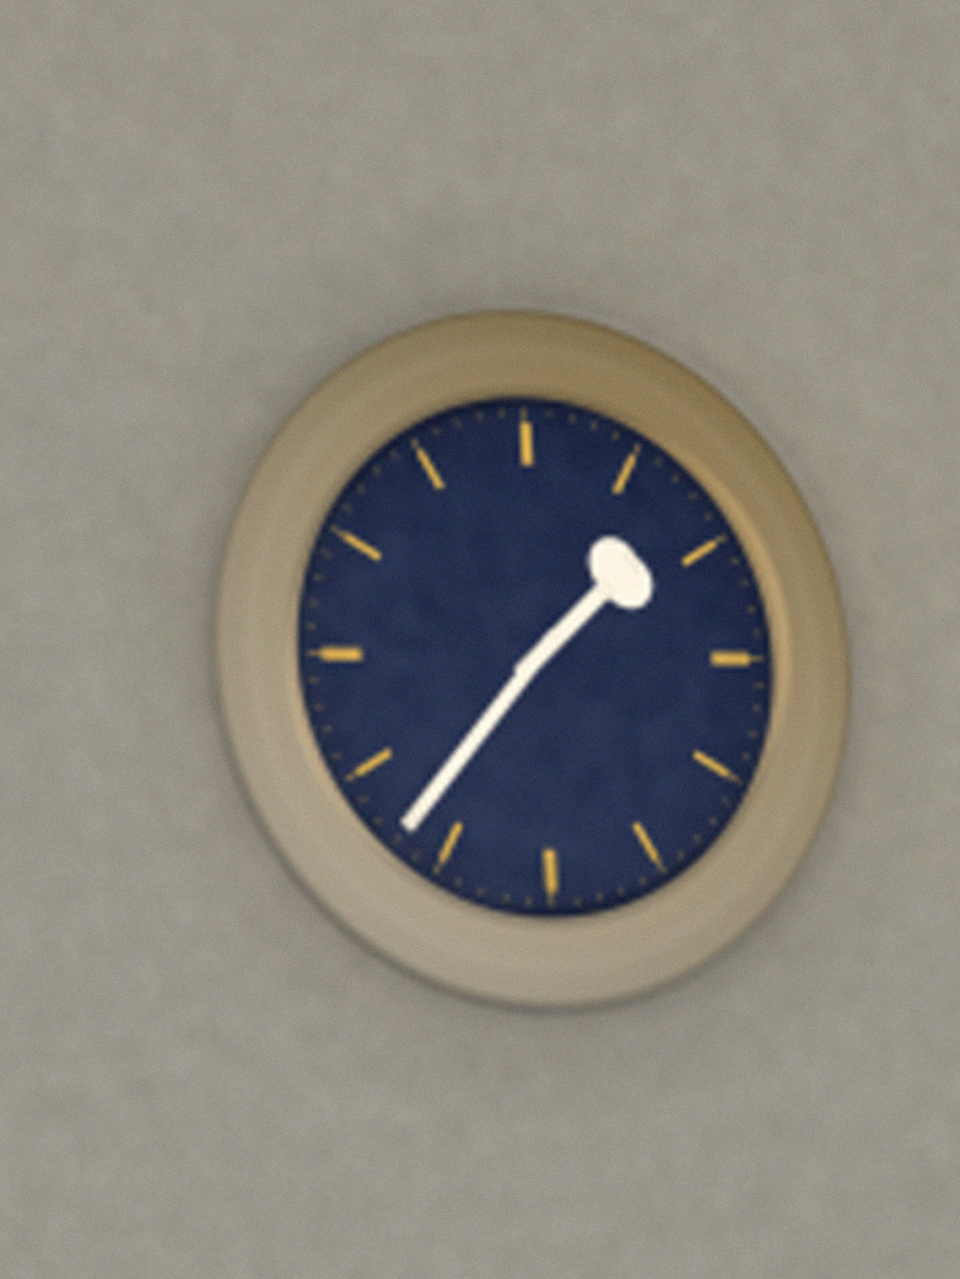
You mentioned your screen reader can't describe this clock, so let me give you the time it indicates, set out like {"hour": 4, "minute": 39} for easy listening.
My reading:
{"hour": 1, "minute": 37}
